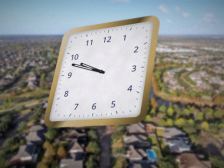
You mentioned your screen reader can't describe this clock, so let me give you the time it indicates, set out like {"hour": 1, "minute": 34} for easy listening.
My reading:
{"hour": 9, "minute": 48}
